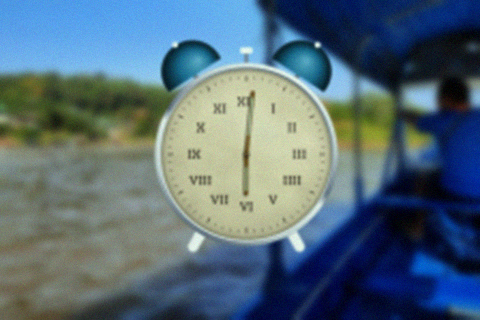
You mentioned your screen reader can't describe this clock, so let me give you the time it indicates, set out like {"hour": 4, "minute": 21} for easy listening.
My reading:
{"hour": 6, "minute": 1}
